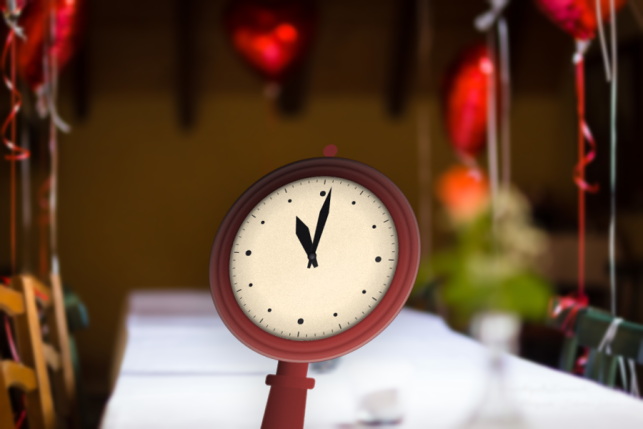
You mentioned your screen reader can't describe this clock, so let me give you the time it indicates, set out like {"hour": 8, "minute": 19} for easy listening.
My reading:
{"hour": 11, "minute": 1}
